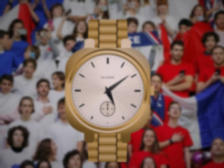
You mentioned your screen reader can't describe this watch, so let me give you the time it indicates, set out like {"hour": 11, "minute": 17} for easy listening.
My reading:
{"hour": 5, "minute": 9}
